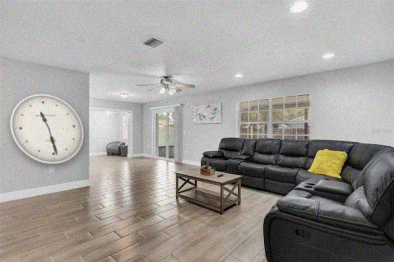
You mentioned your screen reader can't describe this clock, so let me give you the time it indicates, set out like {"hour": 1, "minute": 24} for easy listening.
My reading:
{"hour": 11, "minute": 29}
